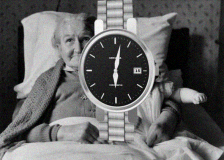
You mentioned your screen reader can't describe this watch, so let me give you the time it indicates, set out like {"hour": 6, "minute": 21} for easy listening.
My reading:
{"hour": 6, "minute": 2}
